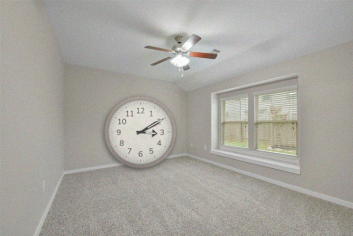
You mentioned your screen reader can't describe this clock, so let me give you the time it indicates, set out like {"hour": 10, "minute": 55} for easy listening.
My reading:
{"hour": 3, "minute": 10}
